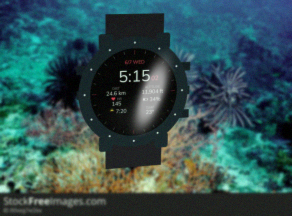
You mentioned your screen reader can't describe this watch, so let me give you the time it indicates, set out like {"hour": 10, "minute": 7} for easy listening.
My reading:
{"hour": 5, "minute": 15}
